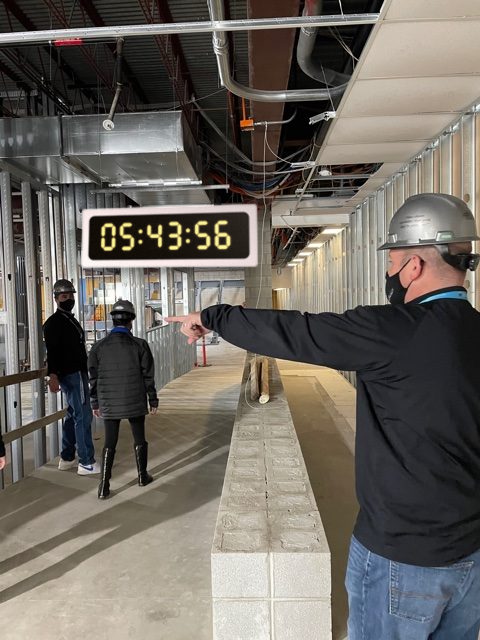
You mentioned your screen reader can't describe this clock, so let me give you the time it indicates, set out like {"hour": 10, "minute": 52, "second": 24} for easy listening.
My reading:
{"hour": 5, "minute": 43, "second": 56}
